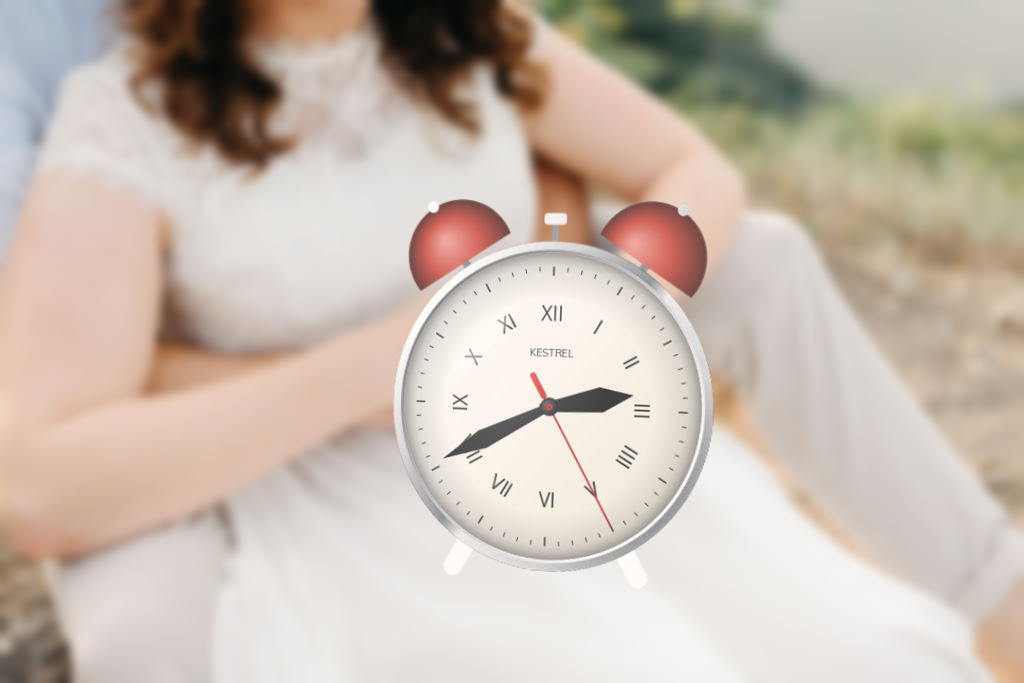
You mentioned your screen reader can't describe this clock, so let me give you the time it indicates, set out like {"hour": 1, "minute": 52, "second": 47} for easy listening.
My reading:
{"hour": 2, "minute": 40, "second": 25}
